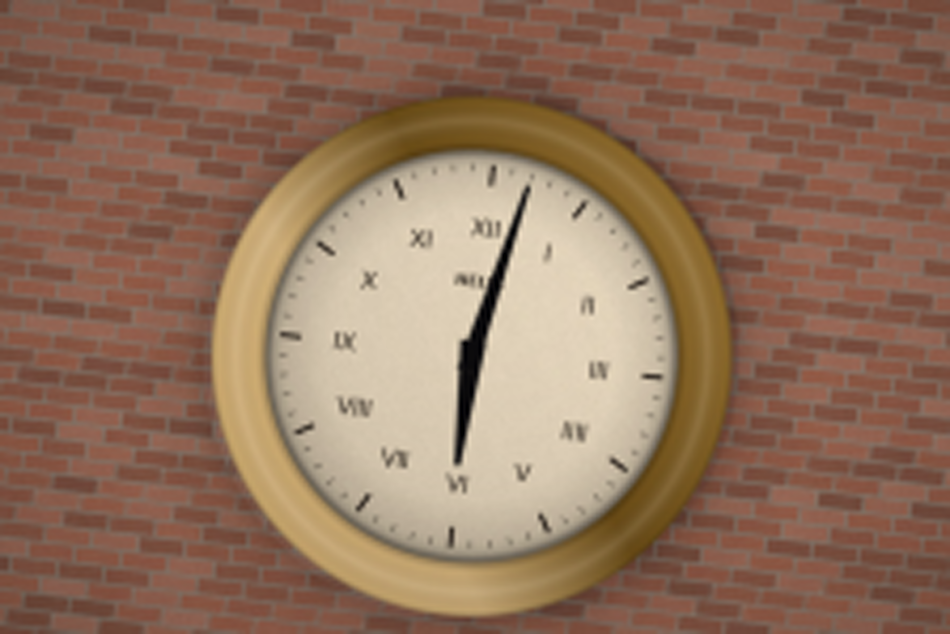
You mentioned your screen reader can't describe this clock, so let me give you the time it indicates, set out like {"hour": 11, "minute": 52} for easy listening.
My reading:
{"hour": 6, "minute": 2}
